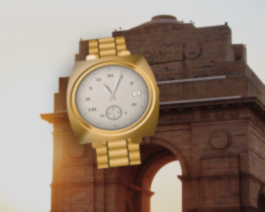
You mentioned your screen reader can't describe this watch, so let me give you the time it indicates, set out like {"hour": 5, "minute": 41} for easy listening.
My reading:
{"hour": 11, "minute": 4}
